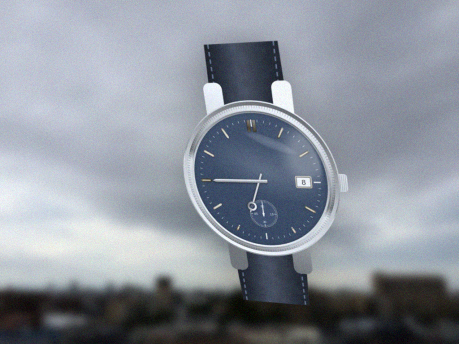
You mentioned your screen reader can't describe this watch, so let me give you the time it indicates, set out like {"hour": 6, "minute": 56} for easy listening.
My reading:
{"hour": 6, "minute": 45}
